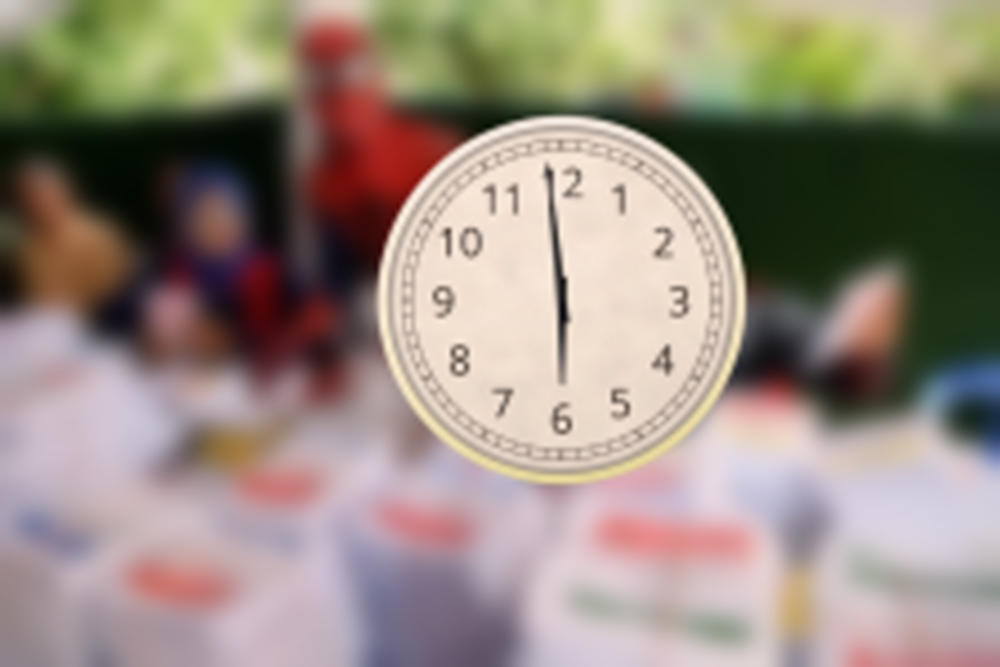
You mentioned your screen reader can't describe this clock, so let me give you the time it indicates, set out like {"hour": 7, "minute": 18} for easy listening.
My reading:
{"hour": 5, "minute": 59}
